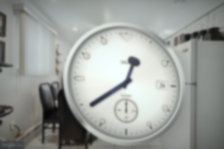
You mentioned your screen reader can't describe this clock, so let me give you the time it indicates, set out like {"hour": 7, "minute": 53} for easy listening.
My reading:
{"hour": 12, "minute": 39}
